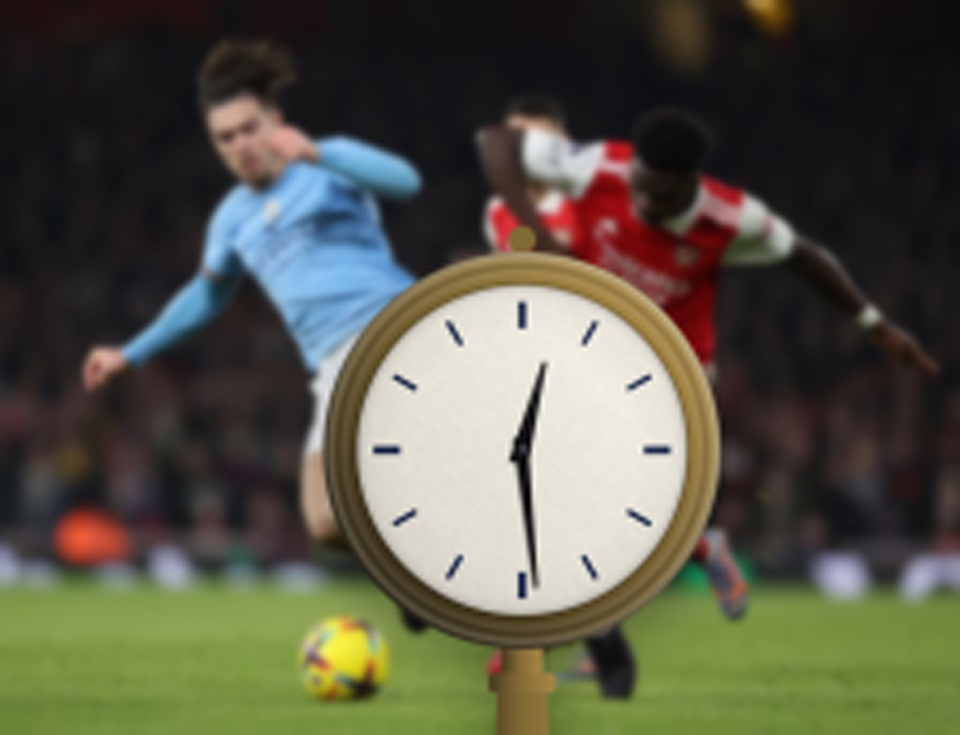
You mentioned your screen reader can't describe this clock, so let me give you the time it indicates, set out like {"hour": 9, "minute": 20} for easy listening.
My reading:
{"hour": 12, "minute": 29}
